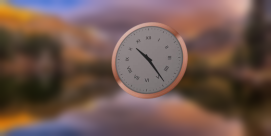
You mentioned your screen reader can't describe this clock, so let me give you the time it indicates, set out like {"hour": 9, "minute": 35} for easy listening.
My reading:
{"hour": 10, "minute": 24}
